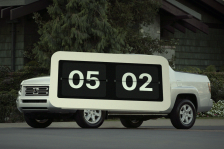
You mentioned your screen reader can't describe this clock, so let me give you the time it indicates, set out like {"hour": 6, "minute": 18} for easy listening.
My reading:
{"hour": 5, "minute": 2}
